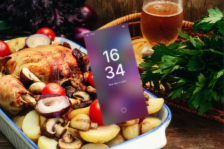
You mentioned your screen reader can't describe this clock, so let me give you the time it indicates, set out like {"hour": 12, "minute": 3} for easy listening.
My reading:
{"hour": 16, "minute": 34}
